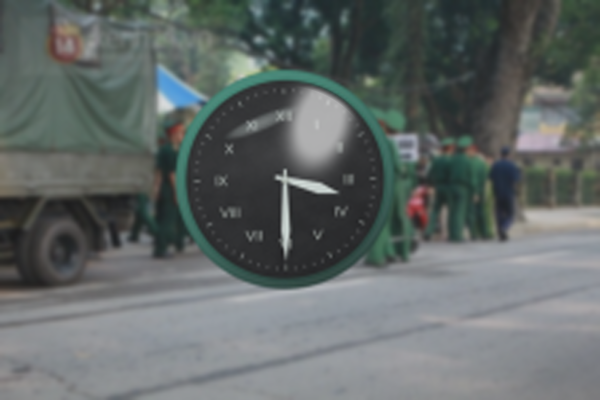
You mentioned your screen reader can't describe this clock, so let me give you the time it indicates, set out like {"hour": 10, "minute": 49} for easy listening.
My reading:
{"hour": 3, "minute": 30}
